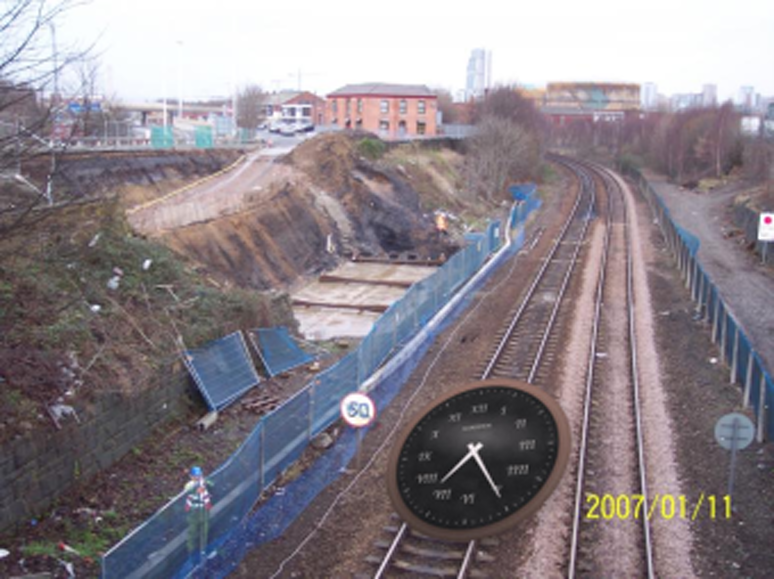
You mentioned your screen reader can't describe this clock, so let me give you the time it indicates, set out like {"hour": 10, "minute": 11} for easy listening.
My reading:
{"hour": 7, "minute": 25}
